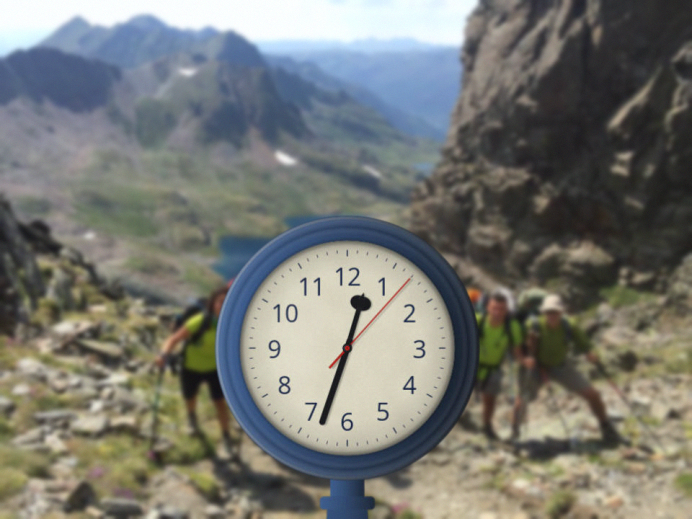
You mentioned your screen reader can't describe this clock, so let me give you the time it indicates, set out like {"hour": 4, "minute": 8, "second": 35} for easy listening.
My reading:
{"hour": 12, "minute": 33, "second": 7}
